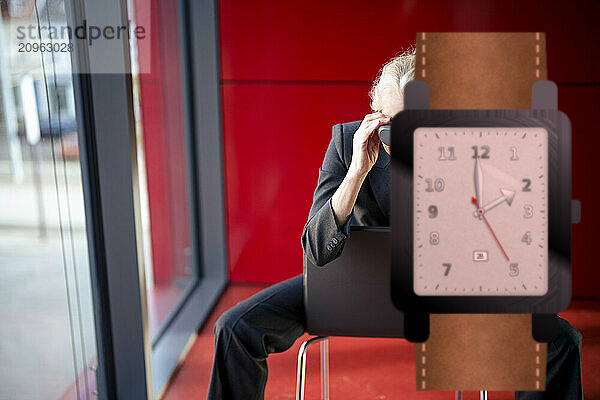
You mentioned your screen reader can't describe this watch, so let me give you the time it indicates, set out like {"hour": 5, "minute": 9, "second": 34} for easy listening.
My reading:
{"hour": 1, "minute": 59, "second": 25}
